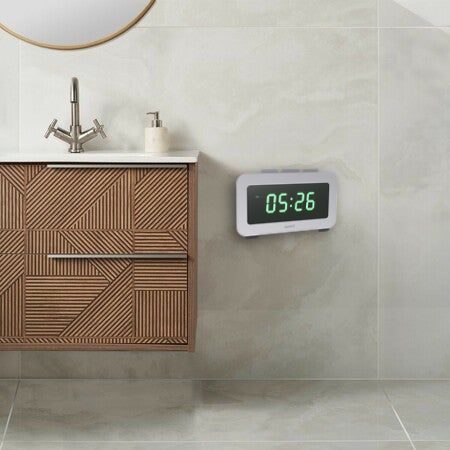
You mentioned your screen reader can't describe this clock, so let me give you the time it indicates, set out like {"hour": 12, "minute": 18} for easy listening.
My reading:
{"hour": 5, "minute": 26}
